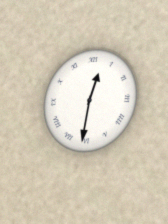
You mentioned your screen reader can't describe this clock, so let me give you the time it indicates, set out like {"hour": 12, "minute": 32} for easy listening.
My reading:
{"hour": 12, "minute": 31}
